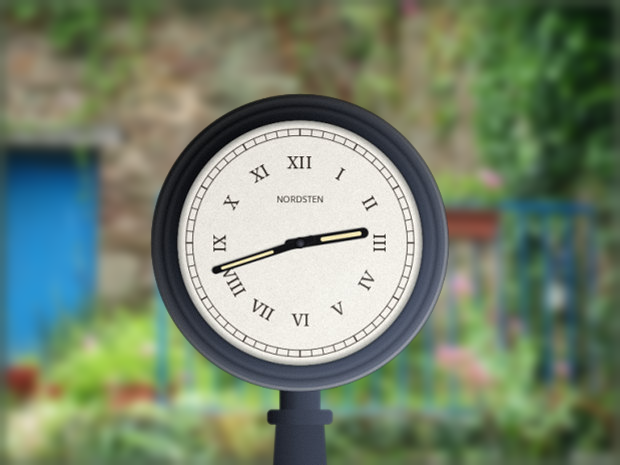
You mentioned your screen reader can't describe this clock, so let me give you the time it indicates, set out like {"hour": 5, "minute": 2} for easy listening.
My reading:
{"hour": 2, "minute": 42}
